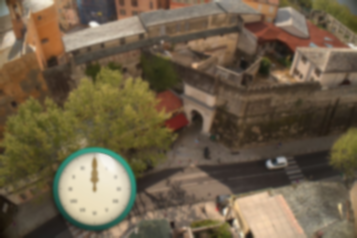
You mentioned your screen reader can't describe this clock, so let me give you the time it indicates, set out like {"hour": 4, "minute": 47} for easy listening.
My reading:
{"hour": 12, "minute": 0}
